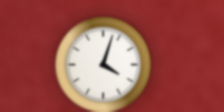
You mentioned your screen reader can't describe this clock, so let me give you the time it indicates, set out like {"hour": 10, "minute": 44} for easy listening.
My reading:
{"hour": 4, "minute": 3}
